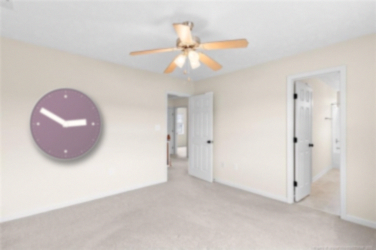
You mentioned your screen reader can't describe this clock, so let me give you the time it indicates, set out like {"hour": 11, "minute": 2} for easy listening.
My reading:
{"hour": 2, "minute": 50}
